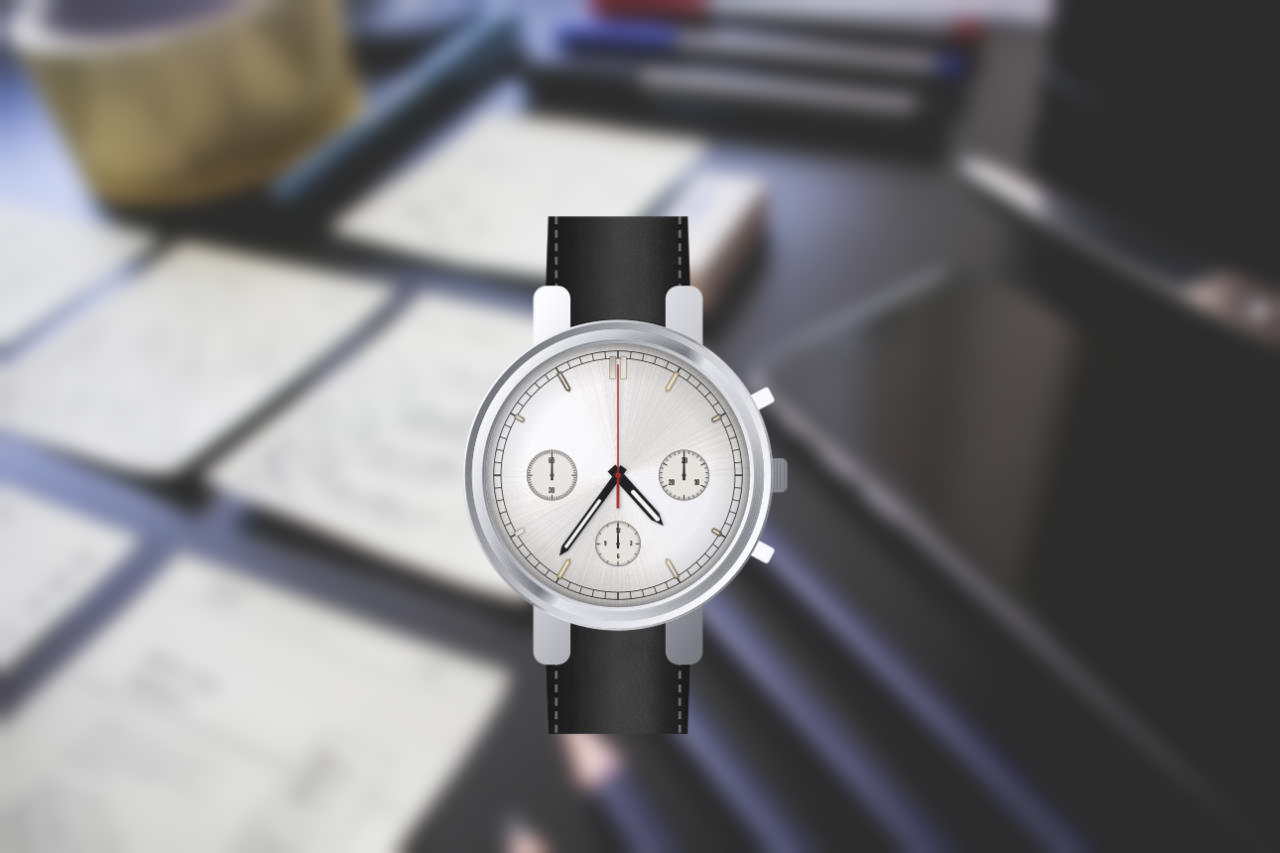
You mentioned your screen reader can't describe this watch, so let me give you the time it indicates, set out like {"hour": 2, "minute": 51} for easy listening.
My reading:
{"hour": 4, "minute": 36}
